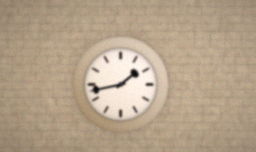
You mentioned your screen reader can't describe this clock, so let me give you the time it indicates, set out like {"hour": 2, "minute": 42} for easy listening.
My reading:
{"hour": 1, "minute": 43}
